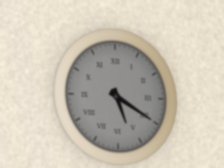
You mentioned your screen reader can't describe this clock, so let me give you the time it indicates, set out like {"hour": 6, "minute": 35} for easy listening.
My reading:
{"hour": 5, "minute": 20}
